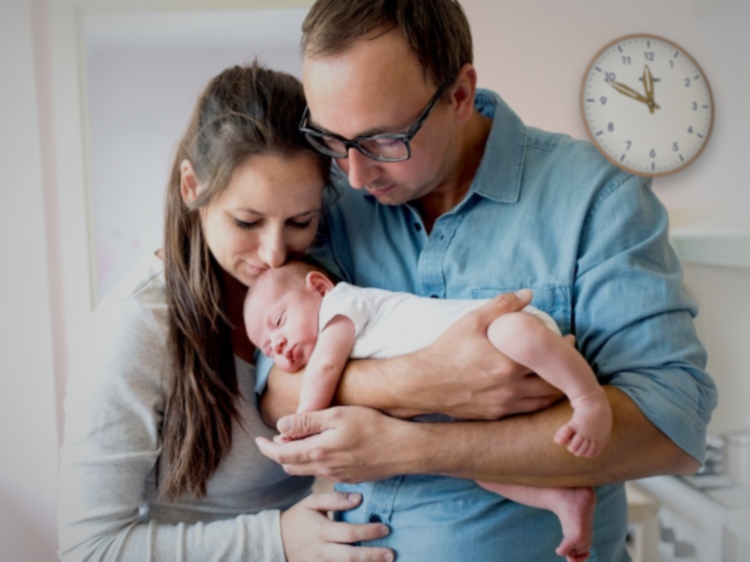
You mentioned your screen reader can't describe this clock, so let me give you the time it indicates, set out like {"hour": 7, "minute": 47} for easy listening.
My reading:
{"hour": 11, "minute": 49}
